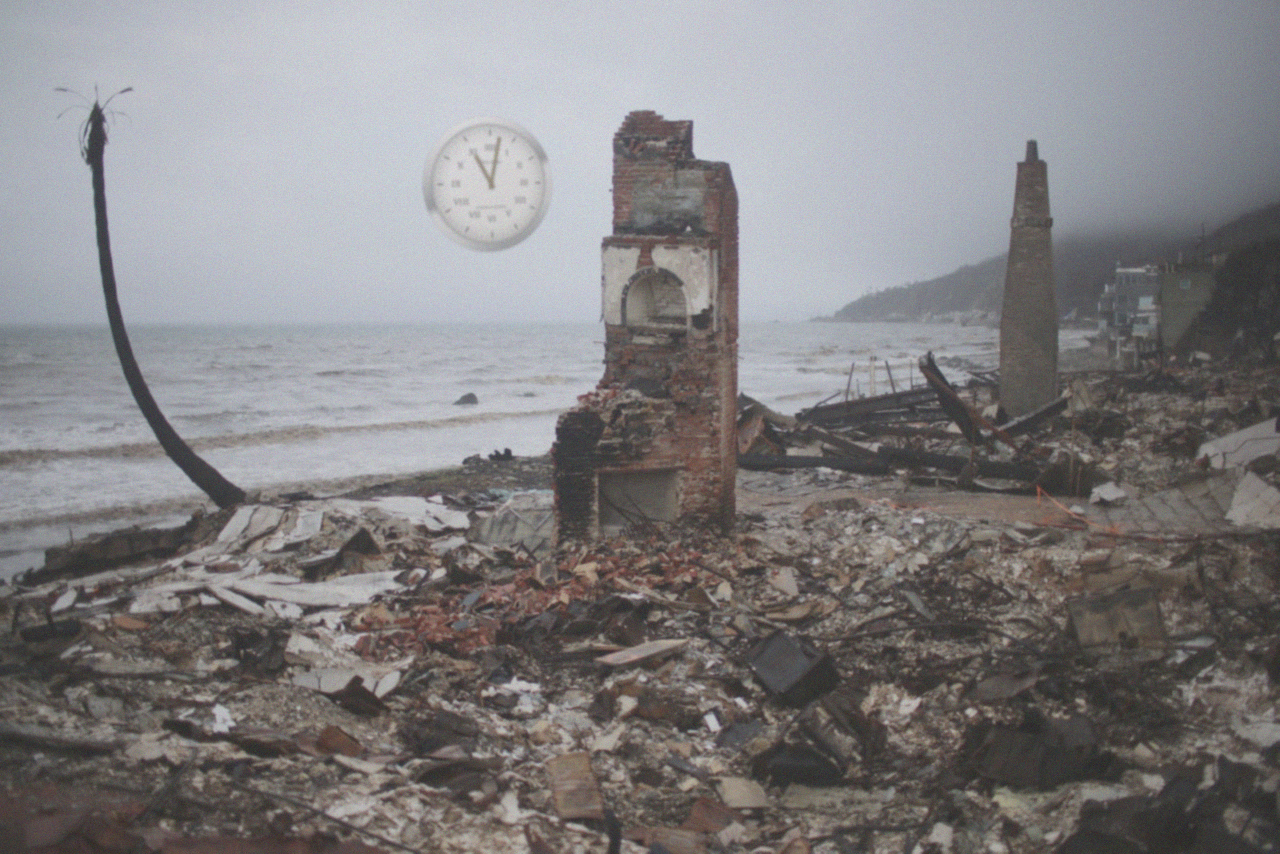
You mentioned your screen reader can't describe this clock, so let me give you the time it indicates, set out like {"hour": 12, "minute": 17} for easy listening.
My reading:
{"hour": 11, "minute": 2}
